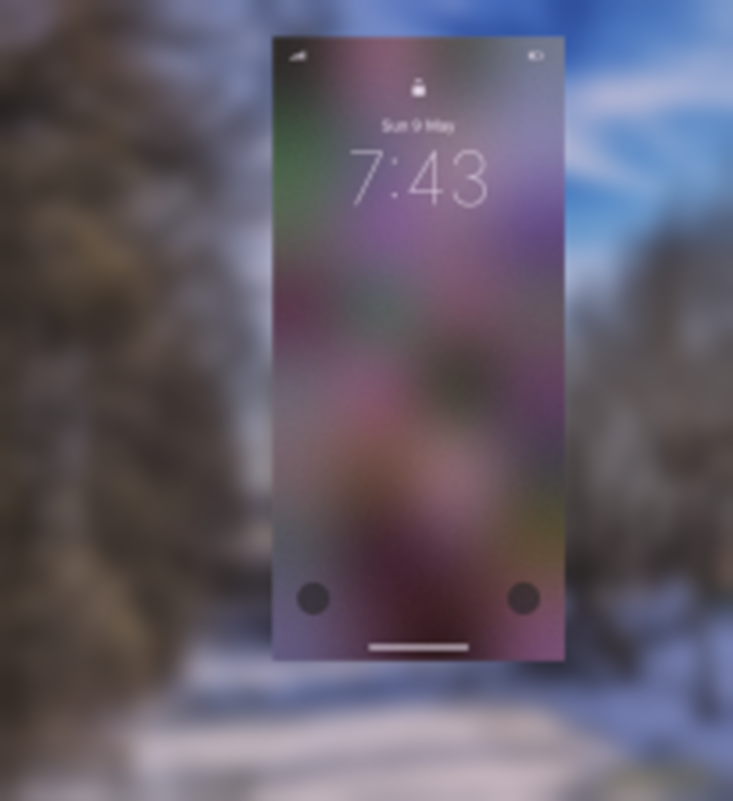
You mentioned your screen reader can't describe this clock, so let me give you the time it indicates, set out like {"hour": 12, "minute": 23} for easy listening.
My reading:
{"hour": 7, "minute": 43}
